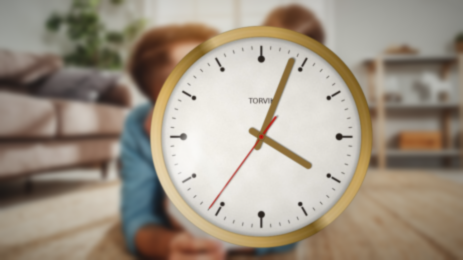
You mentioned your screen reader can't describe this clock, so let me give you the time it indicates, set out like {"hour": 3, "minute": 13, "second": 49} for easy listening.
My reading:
{"hour": 4, "minute": 3, "second": 36}
